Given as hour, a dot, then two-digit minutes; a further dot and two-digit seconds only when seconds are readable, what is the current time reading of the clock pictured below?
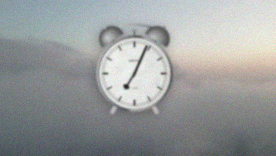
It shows 7.04
